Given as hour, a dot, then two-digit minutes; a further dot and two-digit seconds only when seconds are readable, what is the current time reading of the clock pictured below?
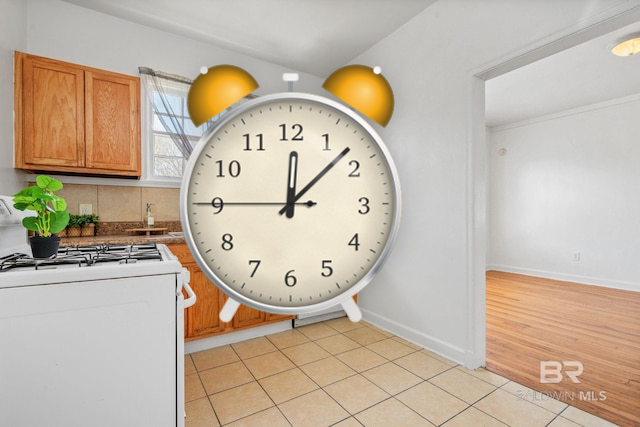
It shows 12.07.45
